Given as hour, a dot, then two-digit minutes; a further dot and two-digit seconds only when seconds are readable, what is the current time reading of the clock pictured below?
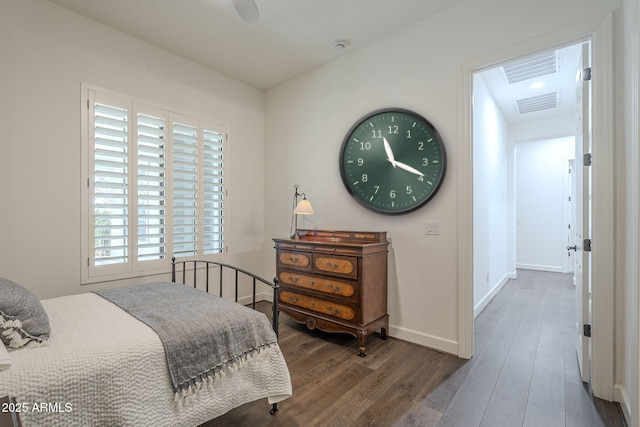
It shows 11.19
